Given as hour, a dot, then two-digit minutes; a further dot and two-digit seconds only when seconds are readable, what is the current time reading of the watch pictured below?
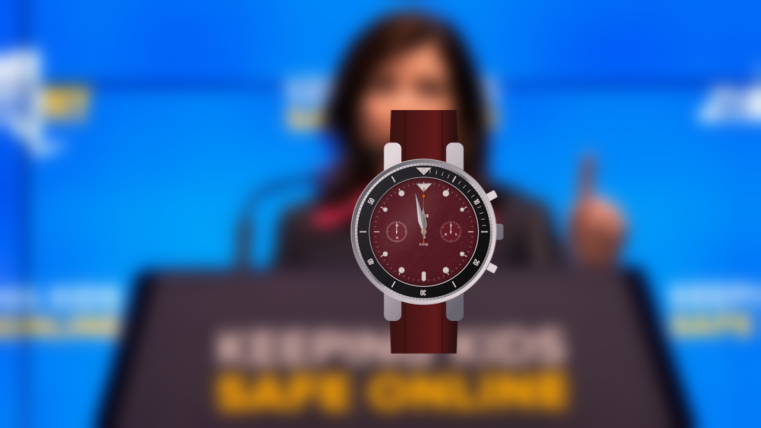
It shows 11.58
